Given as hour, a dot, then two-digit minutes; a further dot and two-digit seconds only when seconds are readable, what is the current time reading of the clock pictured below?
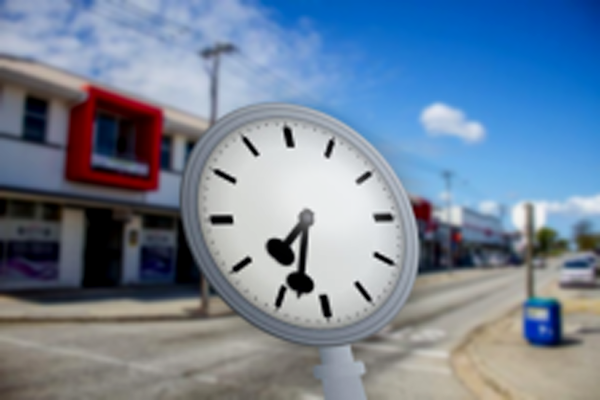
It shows 7.33
